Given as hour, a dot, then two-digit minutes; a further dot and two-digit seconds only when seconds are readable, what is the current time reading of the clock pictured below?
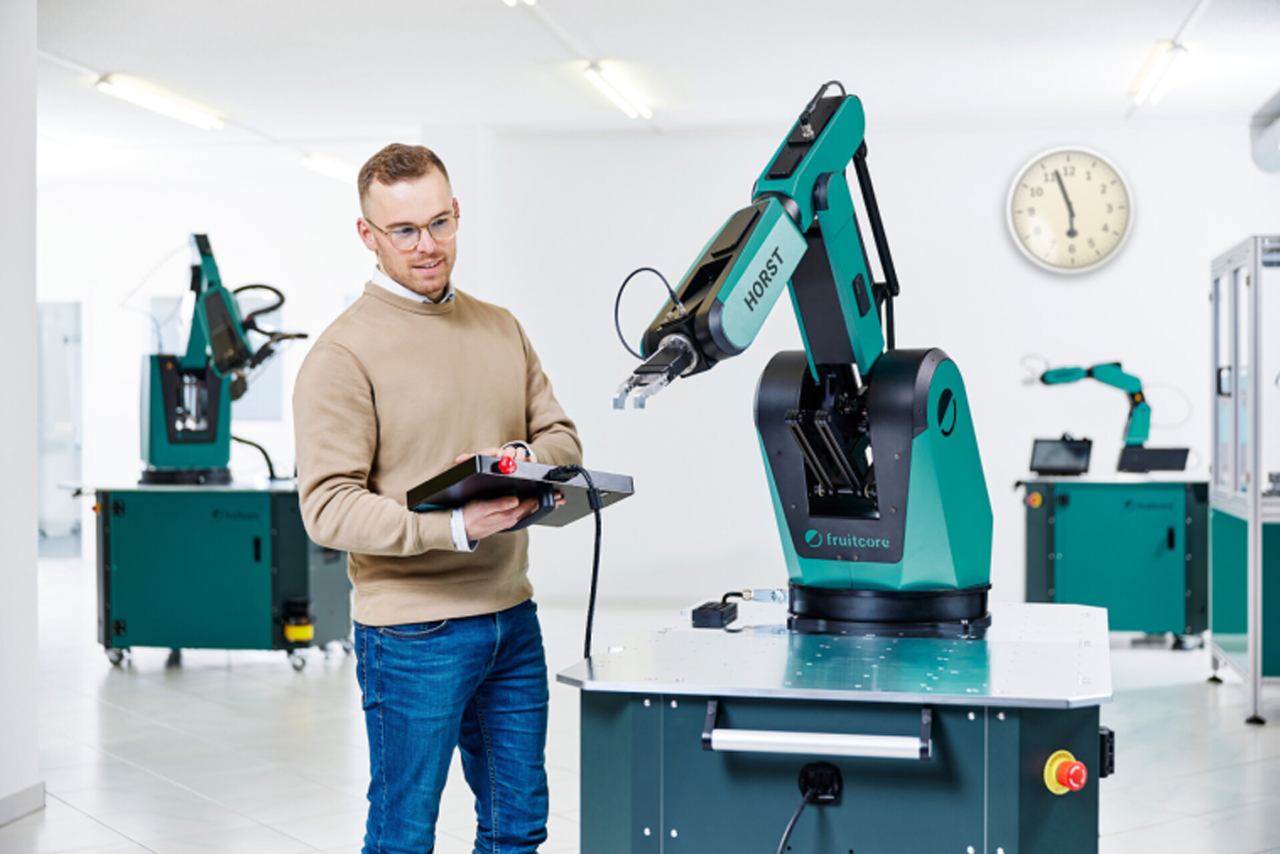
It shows 5.57
